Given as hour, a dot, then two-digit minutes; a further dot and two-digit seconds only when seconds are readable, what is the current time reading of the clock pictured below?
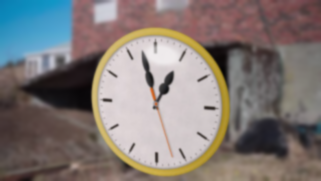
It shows 12.57.27
